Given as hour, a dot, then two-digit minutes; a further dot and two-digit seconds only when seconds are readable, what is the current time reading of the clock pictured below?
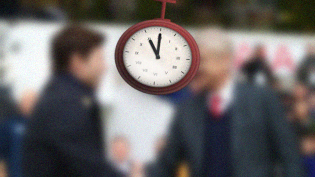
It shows 11.00
